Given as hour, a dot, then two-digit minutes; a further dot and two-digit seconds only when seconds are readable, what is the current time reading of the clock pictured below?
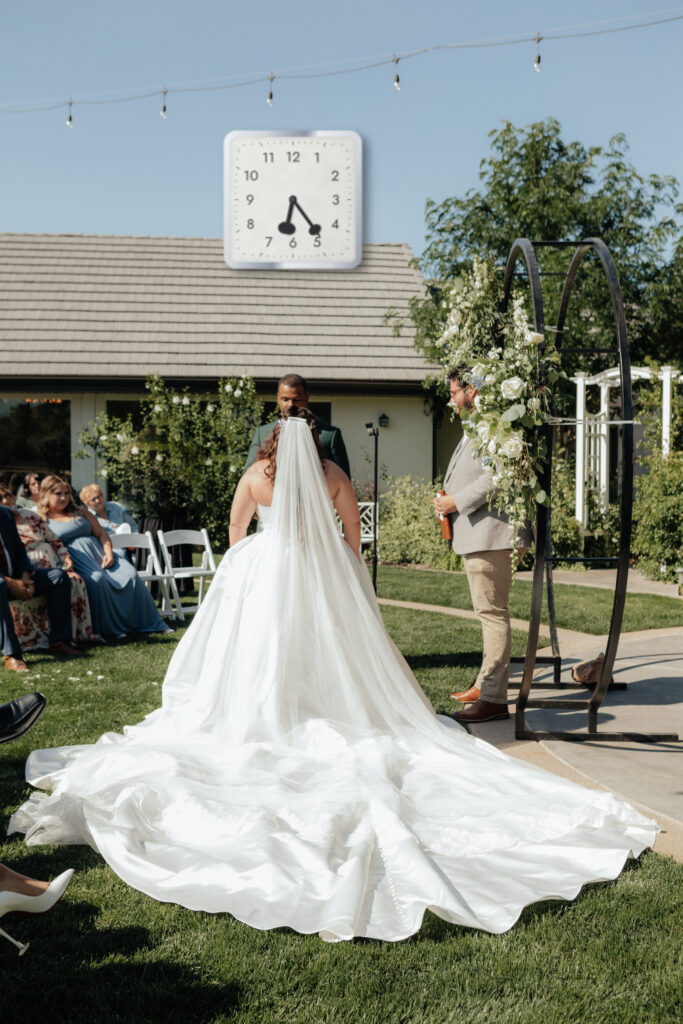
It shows 6.24
